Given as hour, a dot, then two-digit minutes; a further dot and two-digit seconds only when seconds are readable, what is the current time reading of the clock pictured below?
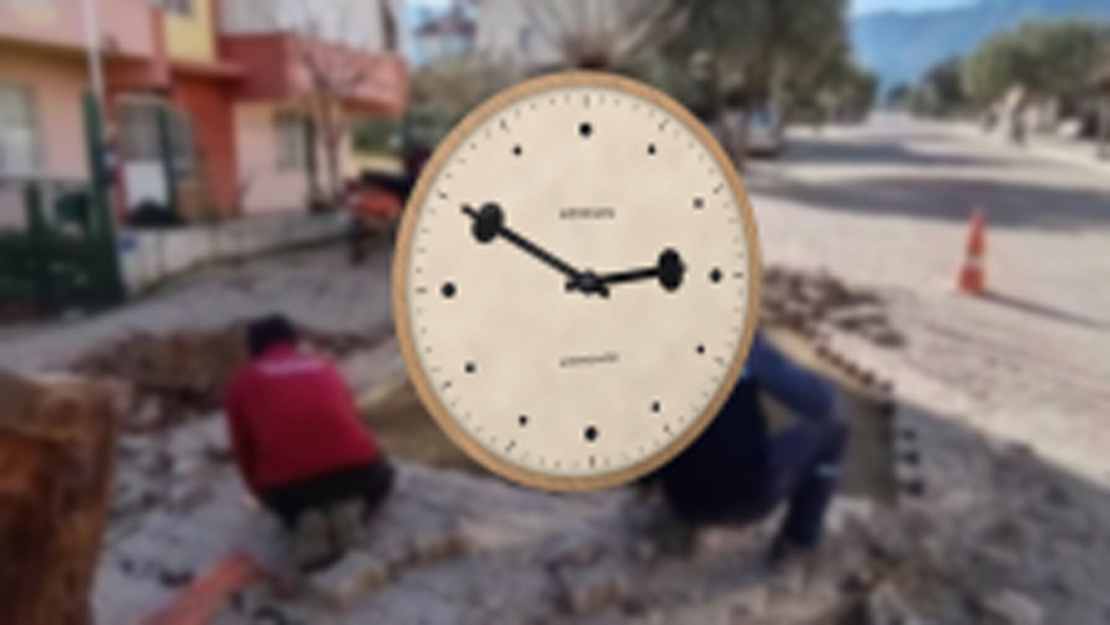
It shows 2.50
